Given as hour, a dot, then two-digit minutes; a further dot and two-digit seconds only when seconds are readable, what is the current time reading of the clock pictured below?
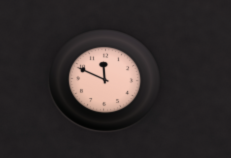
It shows 11.49
